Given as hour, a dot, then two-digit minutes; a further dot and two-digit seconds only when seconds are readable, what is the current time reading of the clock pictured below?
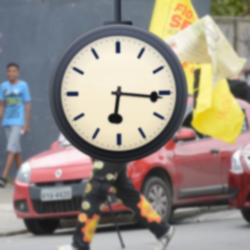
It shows 6.16
